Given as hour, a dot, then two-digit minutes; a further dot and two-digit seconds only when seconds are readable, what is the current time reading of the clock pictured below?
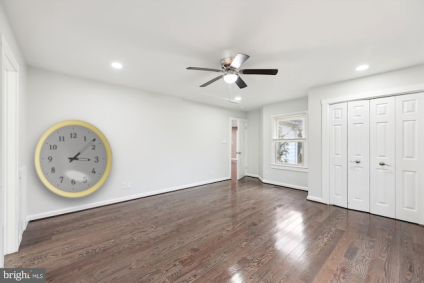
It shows 3.08
